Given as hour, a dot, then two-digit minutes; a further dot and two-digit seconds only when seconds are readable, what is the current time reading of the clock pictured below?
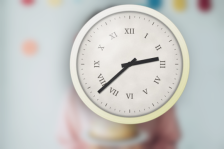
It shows 2.38
